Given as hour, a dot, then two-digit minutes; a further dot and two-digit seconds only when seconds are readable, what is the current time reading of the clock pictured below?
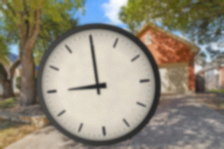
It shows 9.00
